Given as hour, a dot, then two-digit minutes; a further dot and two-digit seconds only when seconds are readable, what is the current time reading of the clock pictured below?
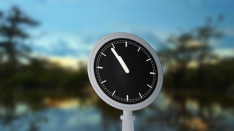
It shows 10.54
